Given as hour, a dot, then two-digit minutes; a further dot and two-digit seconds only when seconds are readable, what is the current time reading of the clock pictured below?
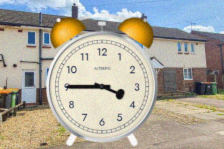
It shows 3.45
